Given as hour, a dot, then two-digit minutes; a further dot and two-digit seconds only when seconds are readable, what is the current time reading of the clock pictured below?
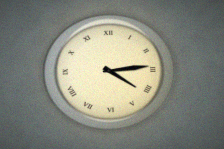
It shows 4.14
